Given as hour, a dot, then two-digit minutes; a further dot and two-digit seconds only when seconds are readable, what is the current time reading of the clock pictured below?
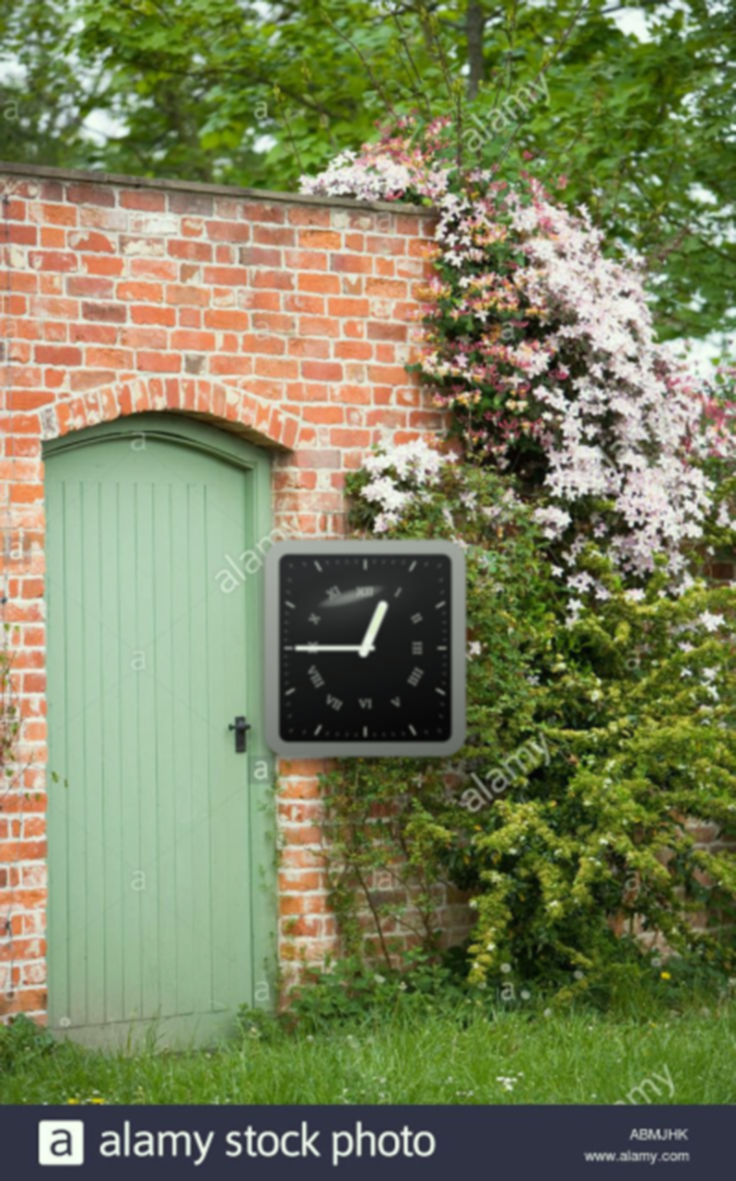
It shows 12.45
